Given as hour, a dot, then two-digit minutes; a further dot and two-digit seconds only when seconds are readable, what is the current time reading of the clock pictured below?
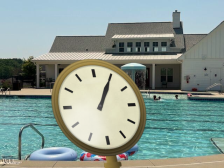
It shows 1.05
